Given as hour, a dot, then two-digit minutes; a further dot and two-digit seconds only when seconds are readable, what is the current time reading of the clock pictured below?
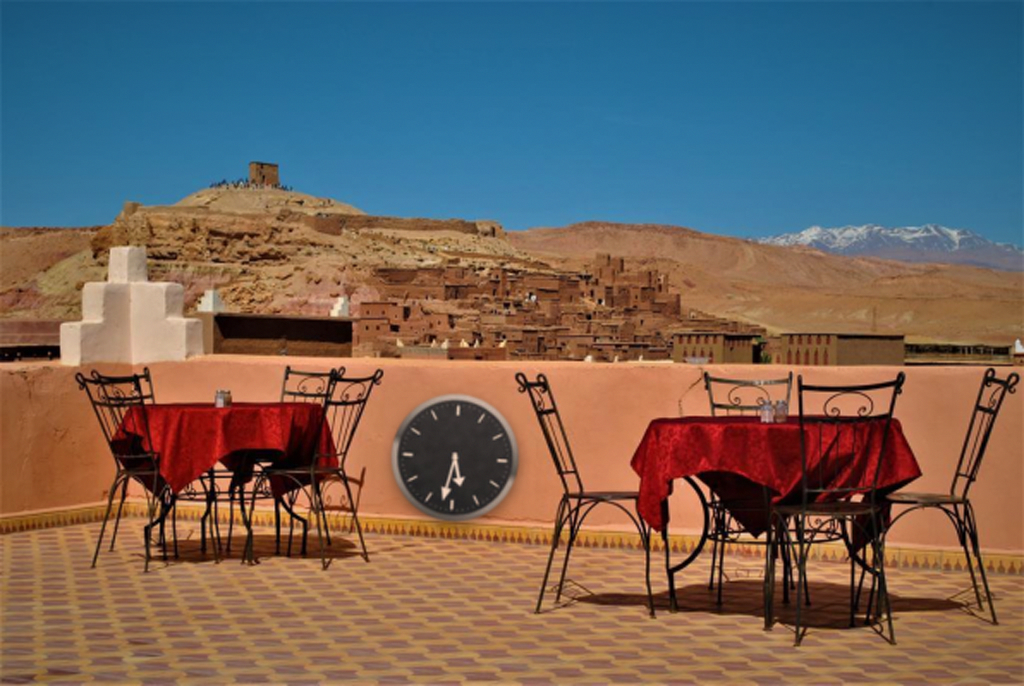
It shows 5.32
